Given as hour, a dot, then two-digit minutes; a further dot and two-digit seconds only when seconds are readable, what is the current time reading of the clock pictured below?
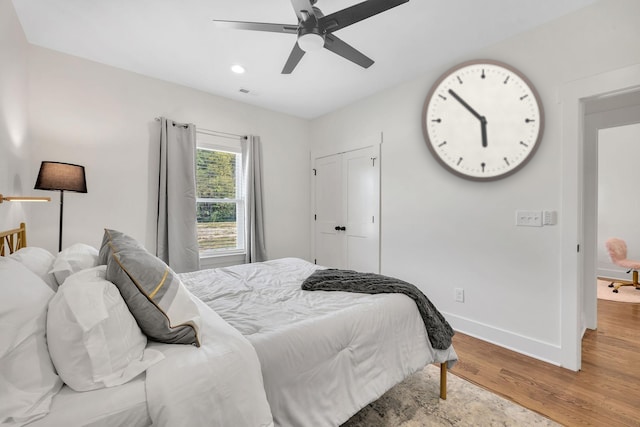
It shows 5.52
